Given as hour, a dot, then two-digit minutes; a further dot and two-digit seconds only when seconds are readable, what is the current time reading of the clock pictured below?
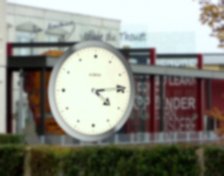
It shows 4.14
